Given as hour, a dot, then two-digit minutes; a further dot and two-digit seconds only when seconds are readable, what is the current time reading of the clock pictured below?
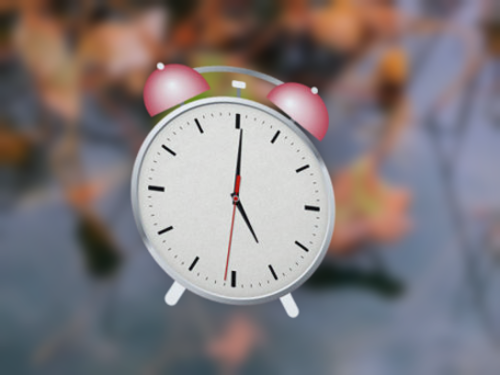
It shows 5.00.31
